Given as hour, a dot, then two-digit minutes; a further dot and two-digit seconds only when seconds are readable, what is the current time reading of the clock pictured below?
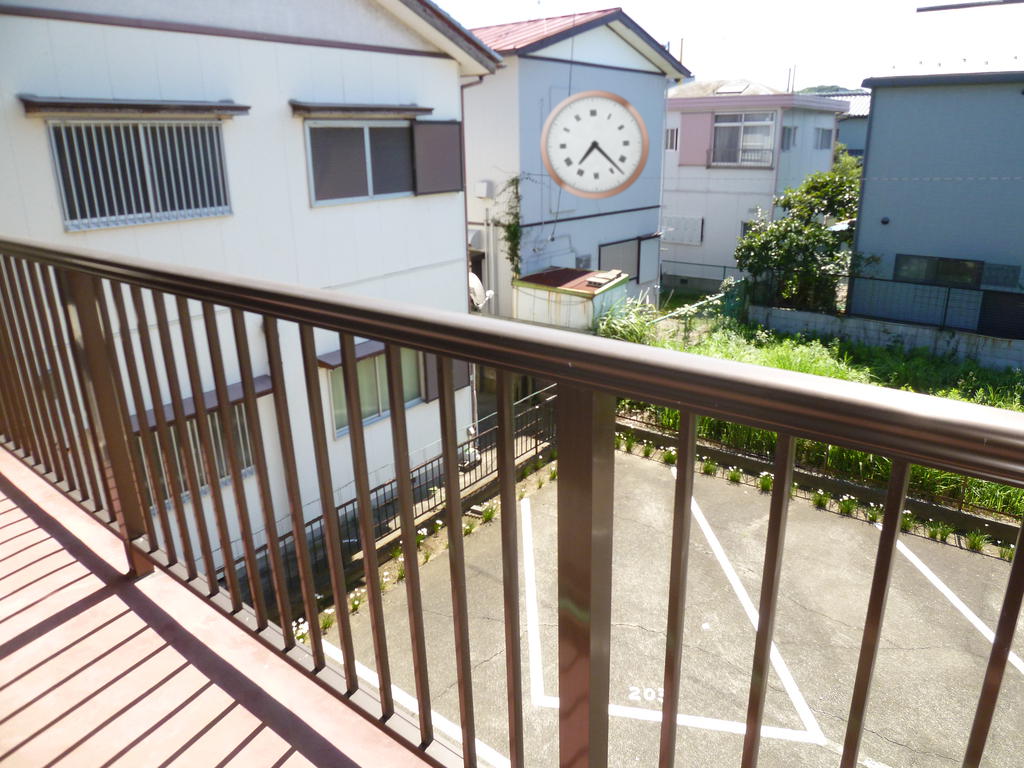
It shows 7.23
